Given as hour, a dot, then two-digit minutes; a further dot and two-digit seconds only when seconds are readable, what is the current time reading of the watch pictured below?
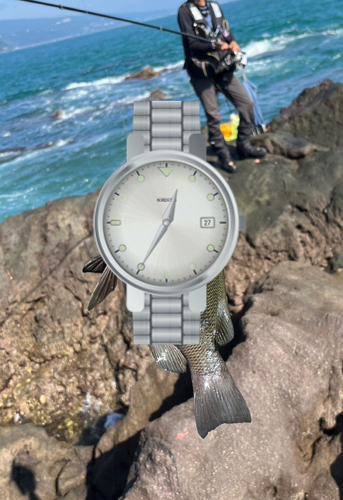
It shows 12.35
